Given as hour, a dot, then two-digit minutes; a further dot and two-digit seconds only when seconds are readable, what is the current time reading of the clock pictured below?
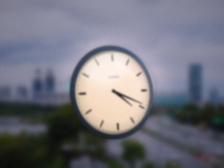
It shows 4.19
